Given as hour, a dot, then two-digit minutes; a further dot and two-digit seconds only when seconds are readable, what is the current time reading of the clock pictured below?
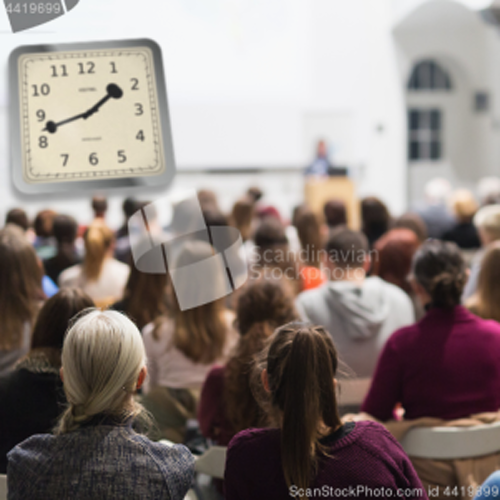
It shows 1.42
